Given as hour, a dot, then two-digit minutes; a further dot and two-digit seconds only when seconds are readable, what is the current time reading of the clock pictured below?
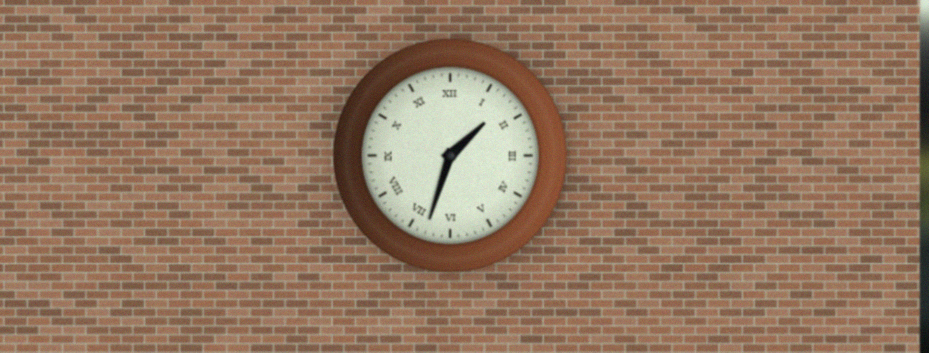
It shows 1.33
